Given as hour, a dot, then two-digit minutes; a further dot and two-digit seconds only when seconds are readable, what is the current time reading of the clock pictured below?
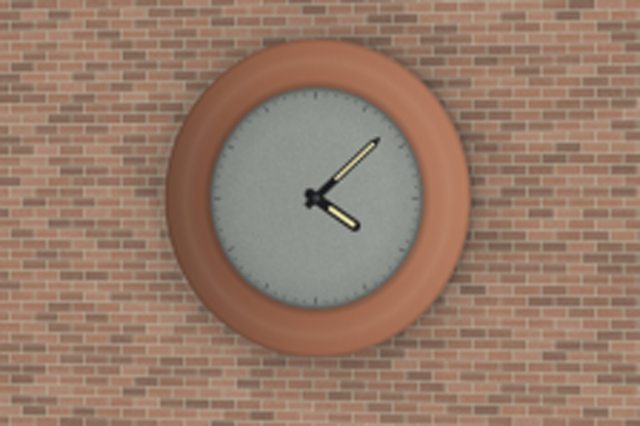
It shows 4.08
